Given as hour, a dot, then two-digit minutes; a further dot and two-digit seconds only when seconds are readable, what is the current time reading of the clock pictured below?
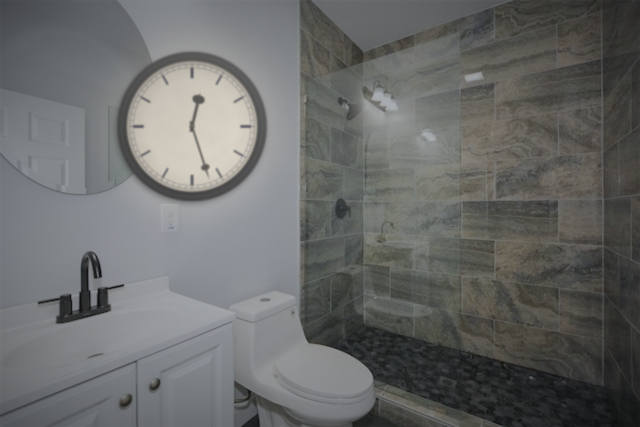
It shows 12.27
